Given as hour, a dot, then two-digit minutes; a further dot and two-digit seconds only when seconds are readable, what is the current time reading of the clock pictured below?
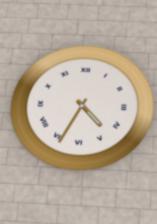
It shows 4.34
